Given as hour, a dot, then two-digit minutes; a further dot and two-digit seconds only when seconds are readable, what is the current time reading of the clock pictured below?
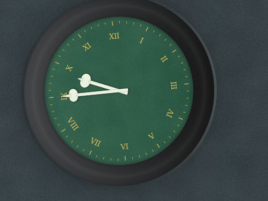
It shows 9.45
